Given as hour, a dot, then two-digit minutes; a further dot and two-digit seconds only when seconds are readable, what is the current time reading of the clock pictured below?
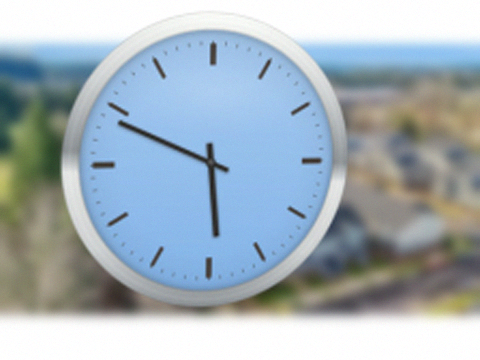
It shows 5.49
